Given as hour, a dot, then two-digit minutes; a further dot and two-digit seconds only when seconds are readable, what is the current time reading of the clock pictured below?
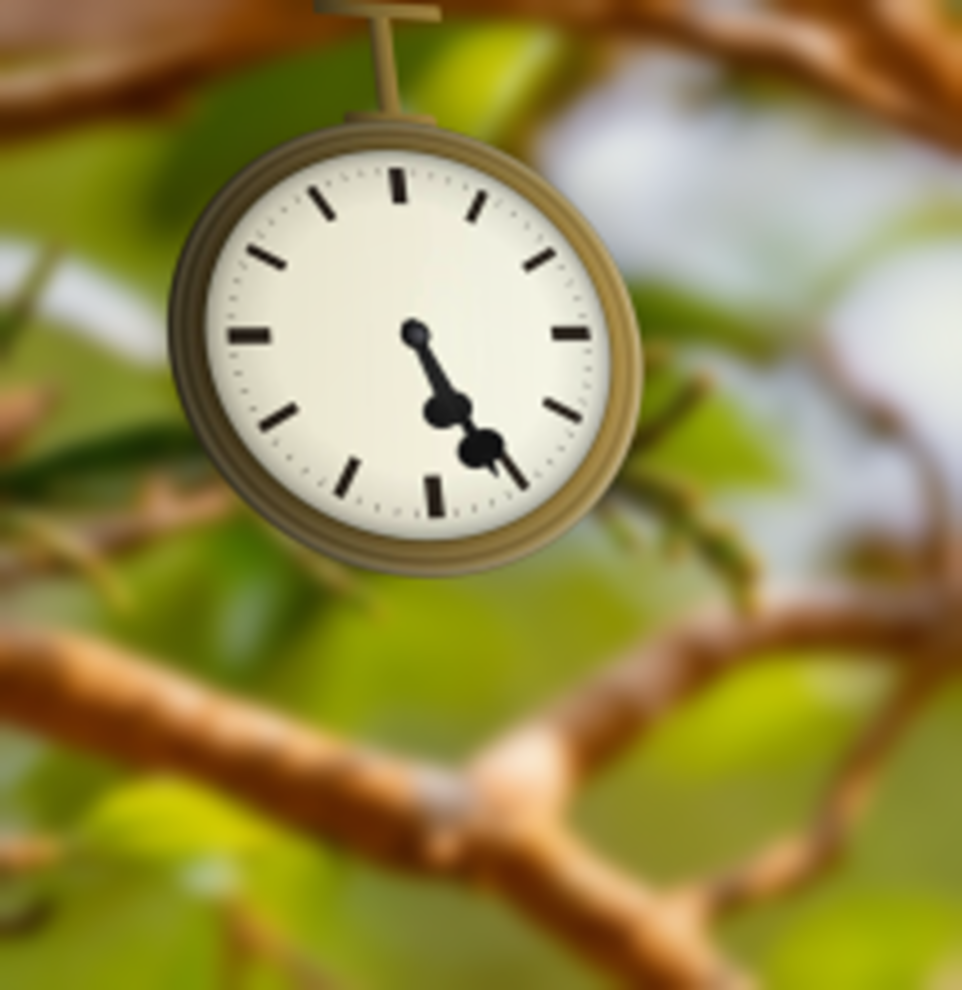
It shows 5.26
